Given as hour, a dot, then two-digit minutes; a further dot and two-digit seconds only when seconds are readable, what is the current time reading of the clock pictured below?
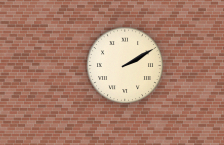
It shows 2.10
